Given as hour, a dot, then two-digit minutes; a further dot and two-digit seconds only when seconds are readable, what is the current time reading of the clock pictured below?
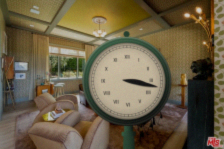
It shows 3.17
